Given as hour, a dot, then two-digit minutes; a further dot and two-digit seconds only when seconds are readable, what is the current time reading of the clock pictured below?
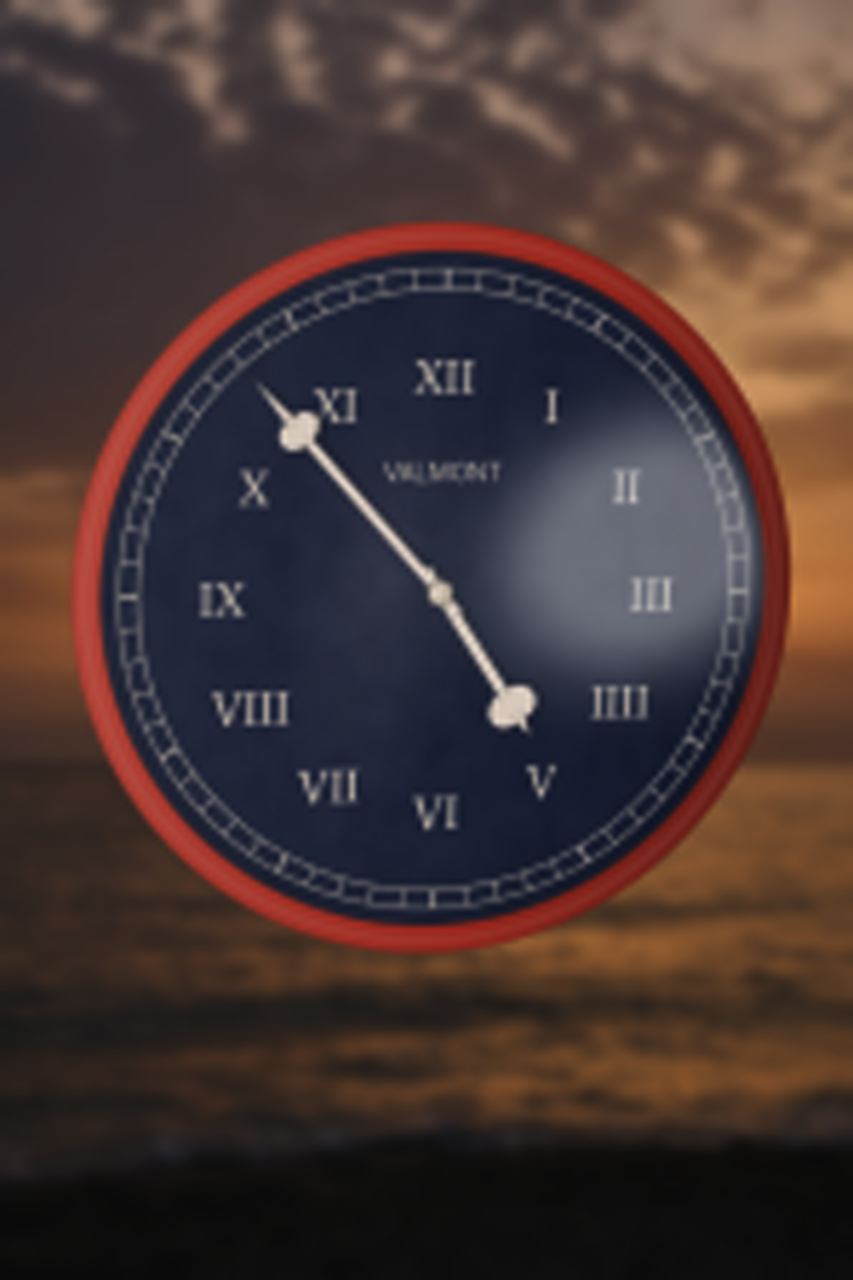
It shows 4.53
